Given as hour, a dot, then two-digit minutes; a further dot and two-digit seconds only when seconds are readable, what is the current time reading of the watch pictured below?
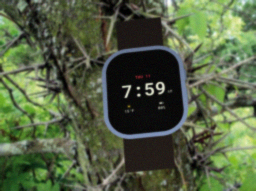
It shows 7.59
